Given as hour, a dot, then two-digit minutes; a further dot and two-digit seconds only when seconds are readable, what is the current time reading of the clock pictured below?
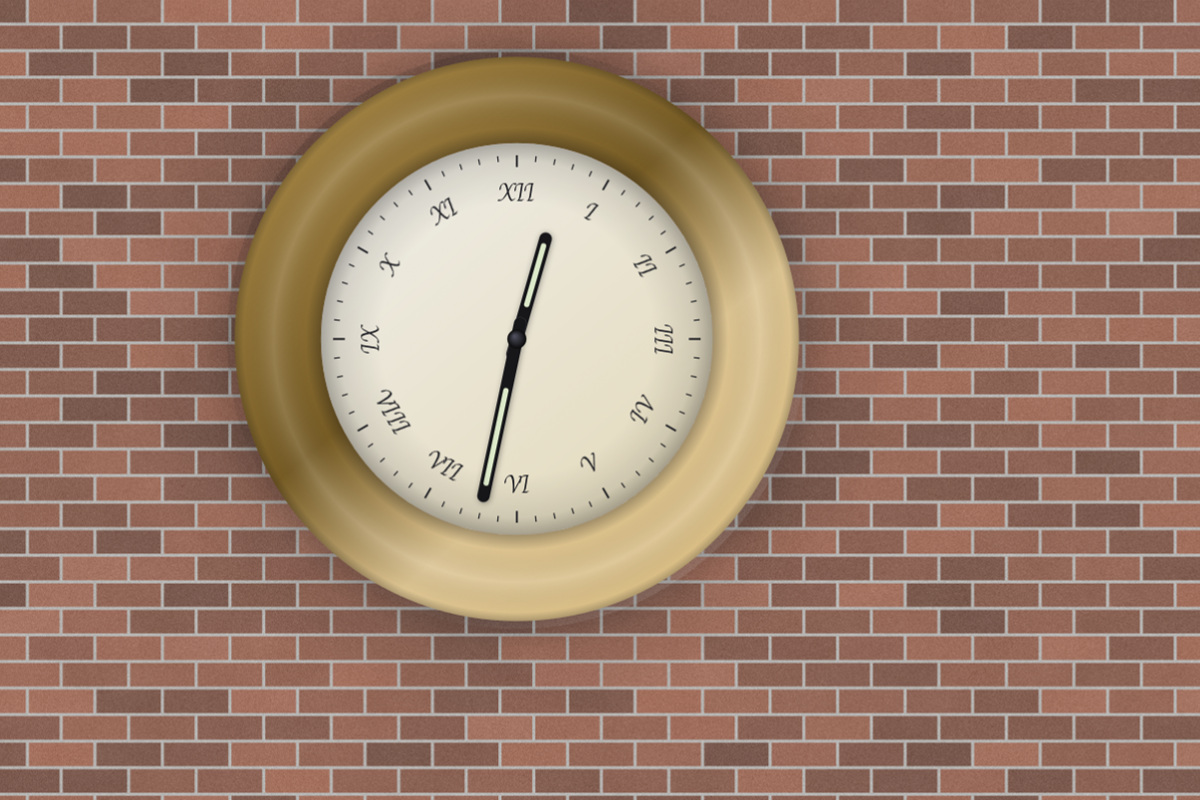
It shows 12.32
